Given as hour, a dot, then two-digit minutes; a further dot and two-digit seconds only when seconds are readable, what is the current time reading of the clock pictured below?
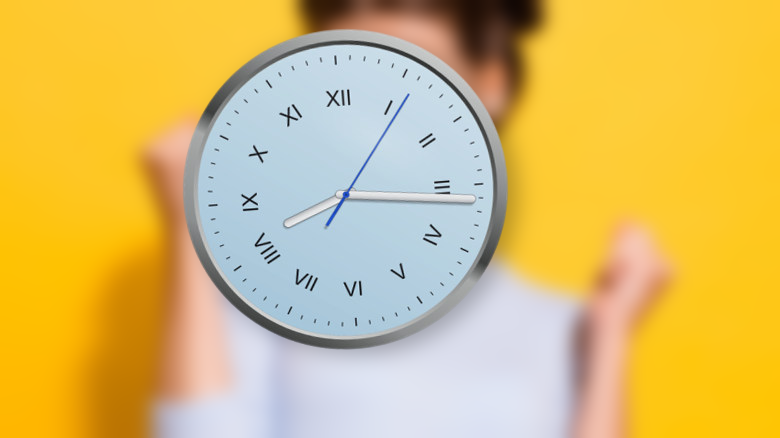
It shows 8.16.06
